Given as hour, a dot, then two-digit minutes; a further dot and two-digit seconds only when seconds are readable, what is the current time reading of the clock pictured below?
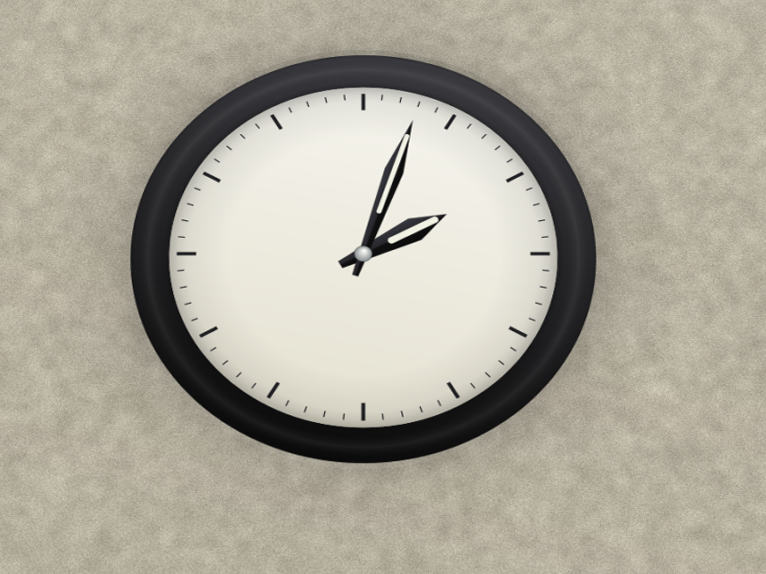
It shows 2.03
